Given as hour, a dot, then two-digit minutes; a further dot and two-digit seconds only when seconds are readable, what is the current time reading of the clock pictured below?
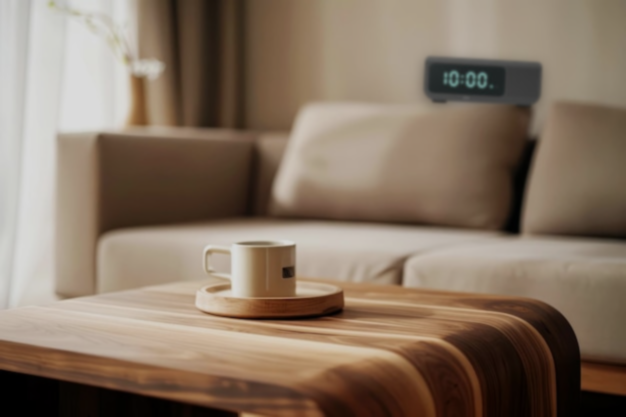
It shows 10.00
